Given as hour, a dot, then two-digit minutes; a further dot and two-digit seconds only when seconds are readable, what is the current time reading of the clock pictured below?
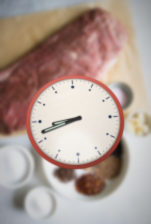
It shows 8.42
